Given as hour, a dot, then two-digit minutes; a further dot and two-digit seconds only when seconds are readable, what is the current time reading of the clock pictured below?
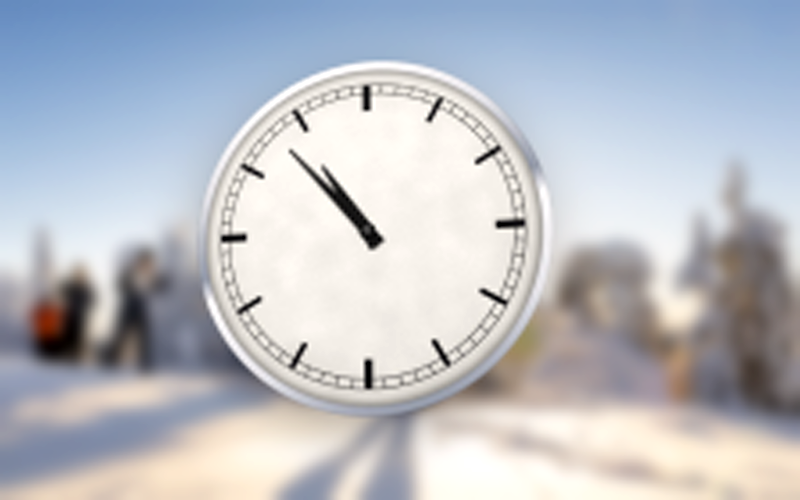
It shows 10.53
